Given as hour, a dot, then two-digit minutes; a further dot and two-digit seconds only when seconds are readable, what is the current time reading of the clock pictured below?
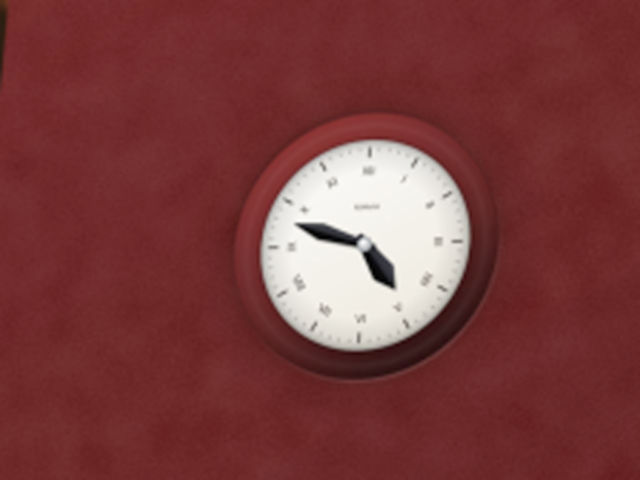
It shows 4.48
